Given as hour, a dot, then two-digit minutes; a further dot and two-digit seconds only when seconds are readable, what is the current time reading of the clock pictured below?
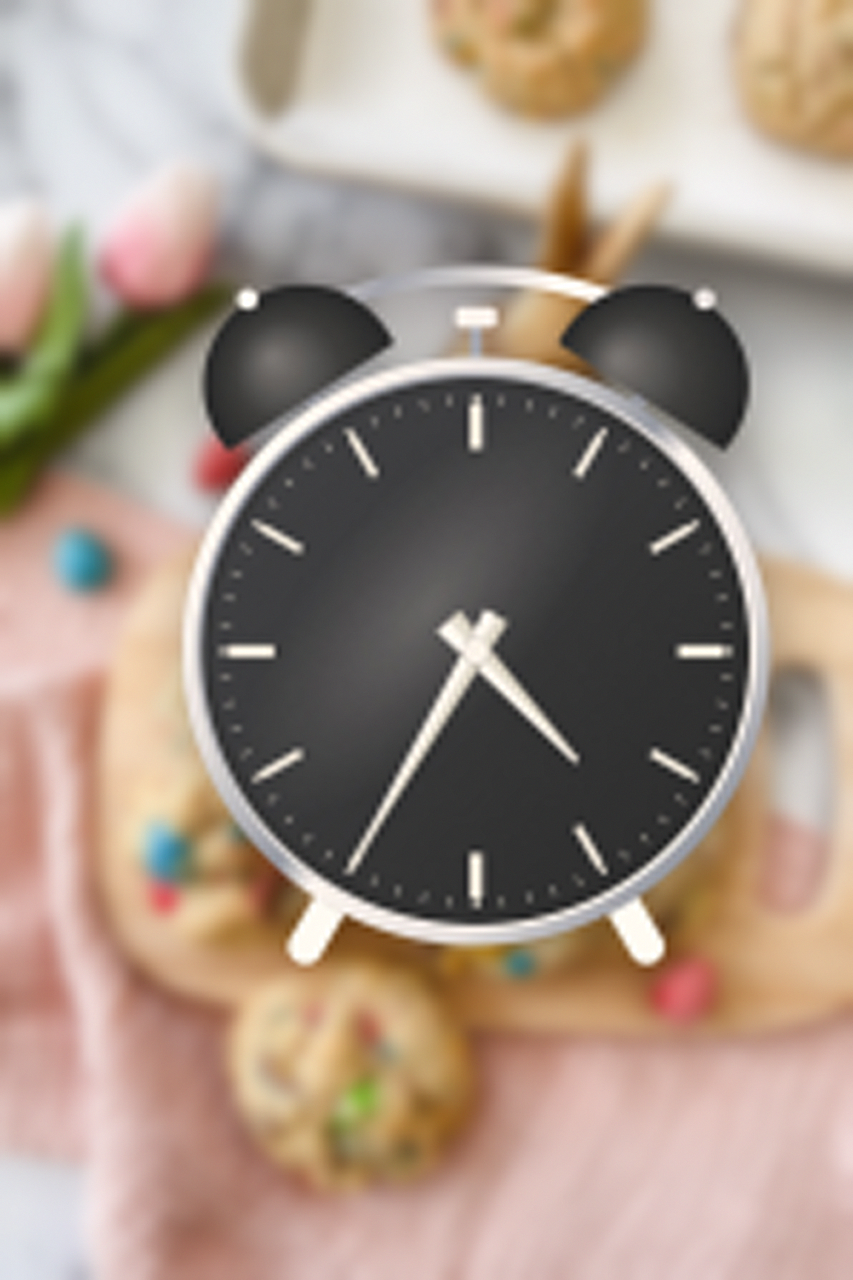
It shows 4.35
